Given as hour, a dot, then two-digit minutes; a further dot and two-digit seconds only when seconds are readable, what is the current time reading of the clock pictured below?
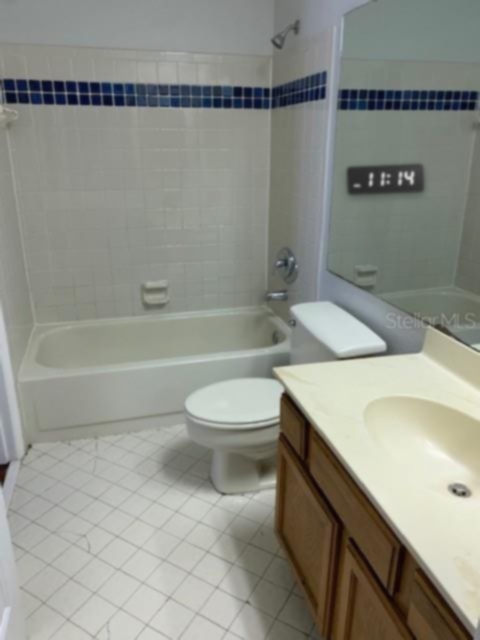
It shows 11.14
